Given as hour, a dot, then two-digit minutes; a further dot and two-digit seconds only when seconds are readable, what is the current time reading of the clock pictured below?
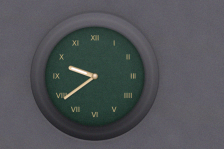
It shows 9.39
